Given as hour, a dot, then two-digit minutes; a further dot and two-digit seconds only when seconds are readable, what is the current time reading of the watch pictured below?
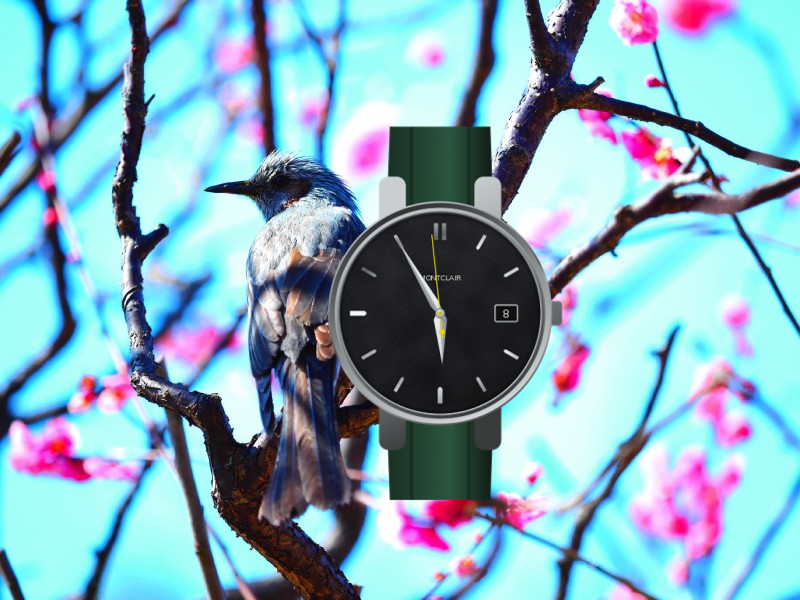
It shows 5.54.59
